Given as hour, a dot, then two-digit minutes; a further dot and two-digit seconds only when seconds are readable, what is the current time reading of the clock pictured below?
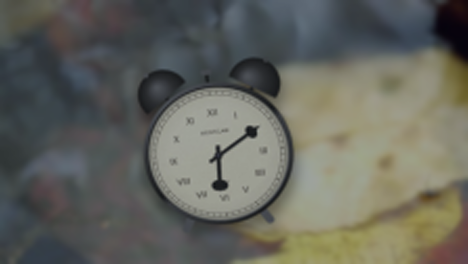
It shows 6.10
